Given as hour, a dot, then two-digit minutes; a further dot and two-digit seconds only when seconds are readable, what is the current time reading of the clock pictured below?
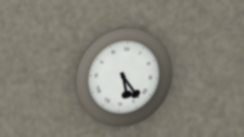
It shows 5.23
